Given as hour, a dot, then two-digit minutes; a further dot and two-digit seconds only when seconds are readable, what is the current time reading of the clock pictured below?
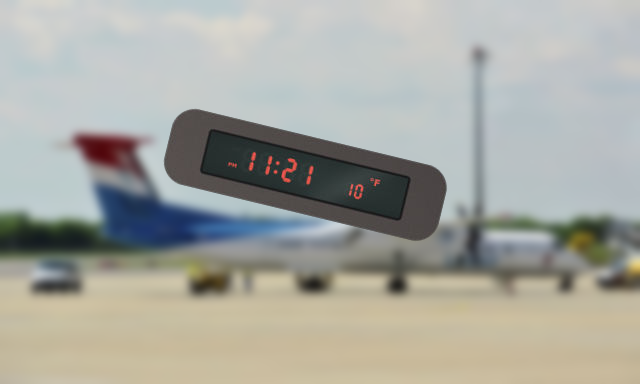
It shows 11.21
